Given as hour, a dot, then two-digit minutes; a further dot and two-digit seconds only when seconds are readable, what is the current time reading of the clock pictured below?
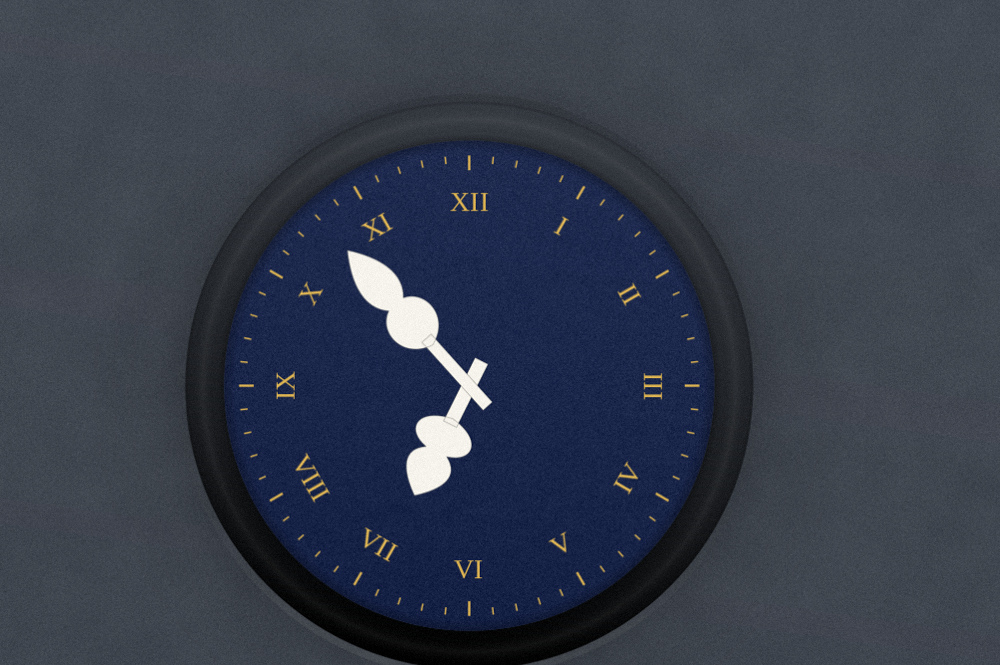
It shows 6.53
